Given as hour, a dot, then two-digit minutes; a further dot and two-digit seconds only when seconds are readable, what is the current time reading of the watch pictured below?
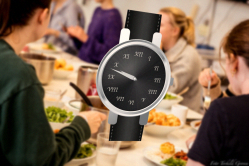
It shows 9.48
